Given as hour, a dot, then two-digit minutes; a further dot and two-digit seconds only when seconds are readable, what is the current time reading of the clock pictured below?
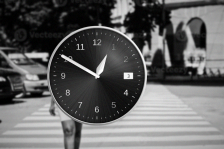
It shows 12.50
